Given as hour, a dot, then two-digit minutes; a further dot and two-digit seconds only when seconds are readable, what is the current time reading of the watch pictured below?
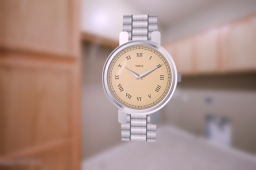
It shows 10.10
